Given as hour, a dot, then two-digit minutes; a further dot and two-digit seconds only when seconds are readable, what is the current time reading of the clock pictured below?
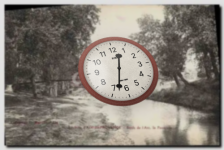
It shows 12.33
